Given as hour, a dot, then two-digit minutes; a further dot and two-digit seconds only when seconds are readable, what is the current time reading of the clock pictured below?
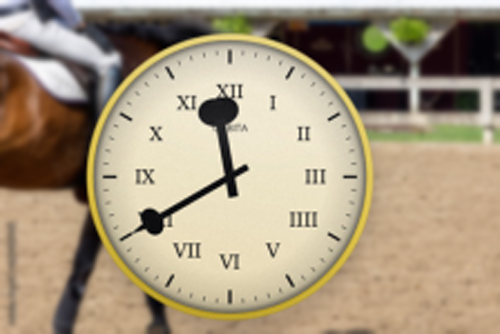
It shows 11.40
